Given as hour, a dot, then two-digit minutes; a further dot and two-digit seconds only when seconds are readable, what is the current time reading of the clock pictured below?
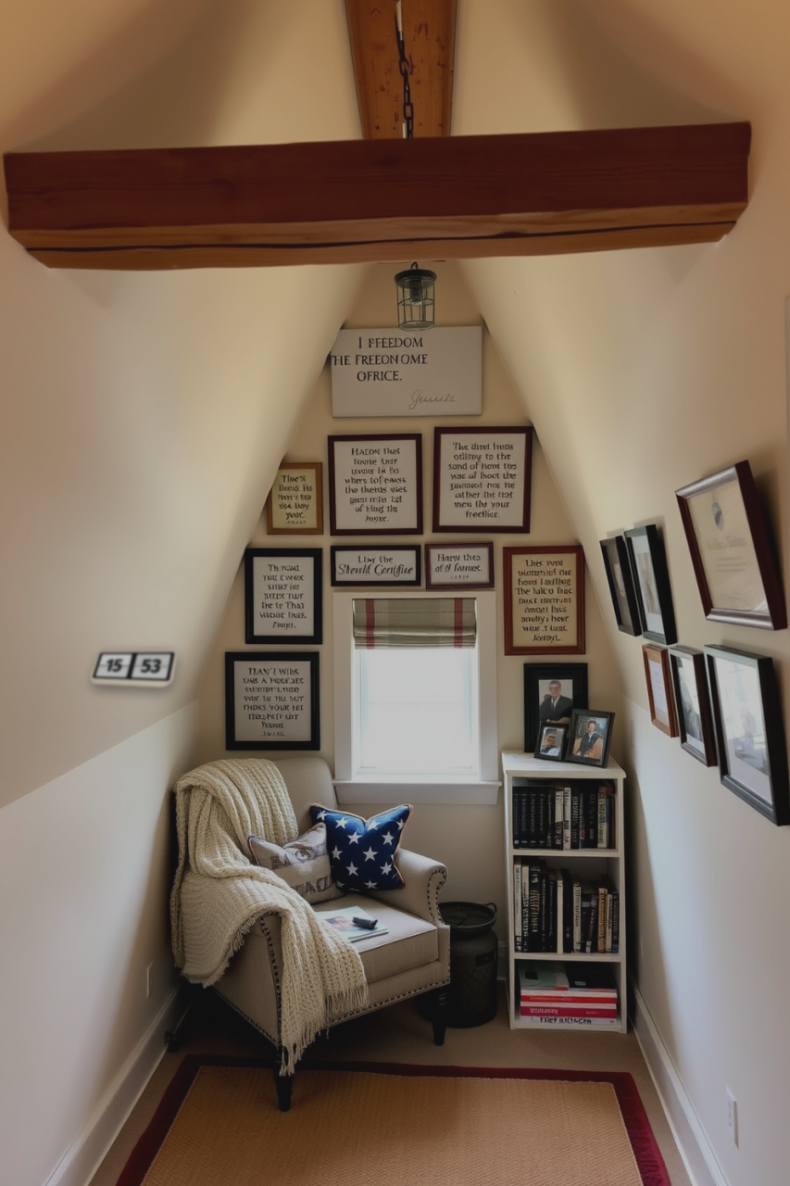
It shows 15.53
